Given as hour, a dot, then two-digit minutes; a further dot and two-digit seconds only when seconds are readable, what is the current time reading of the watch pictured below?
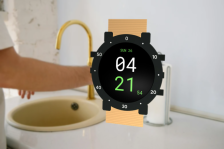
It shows 4.21
